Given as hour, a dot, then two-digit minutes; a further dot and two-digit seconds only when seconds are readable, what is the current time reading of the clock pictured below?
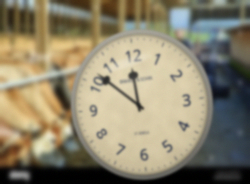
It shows 11.52
